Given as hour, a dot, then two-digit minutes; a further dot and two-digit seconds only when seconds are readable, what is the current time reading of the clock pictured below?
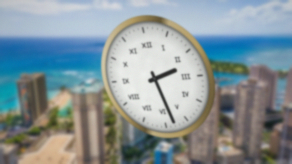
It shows 2.28
